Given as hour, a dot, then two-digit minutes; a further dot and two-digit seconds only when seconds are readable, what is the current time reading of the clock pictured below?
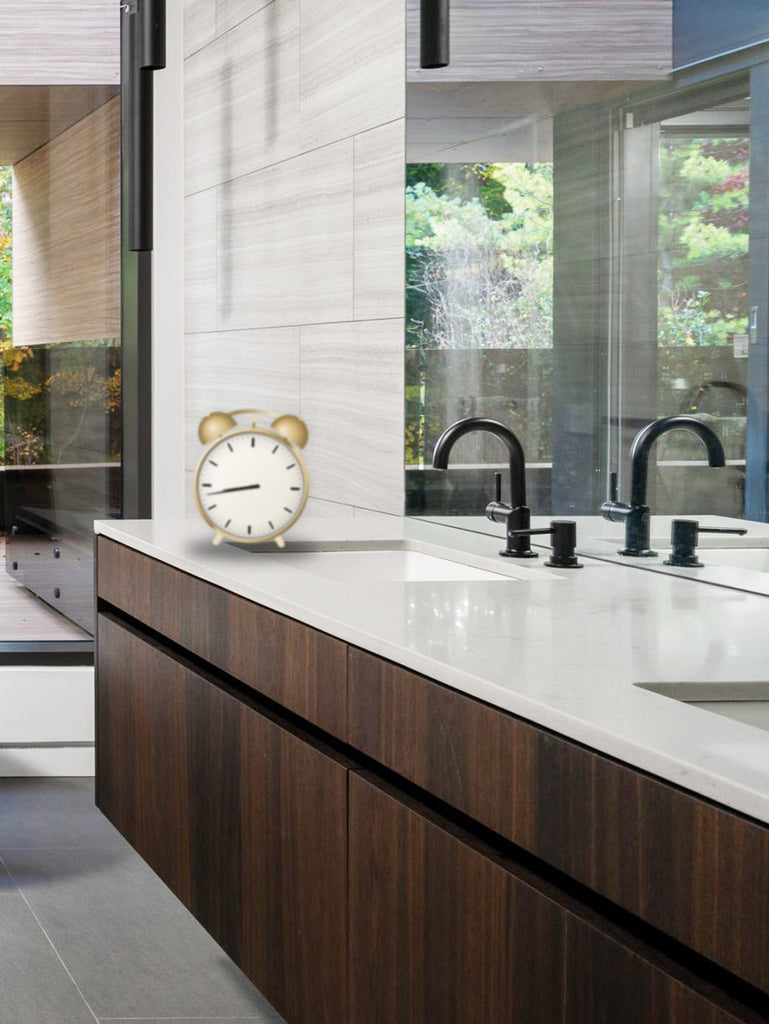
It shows 8.43
